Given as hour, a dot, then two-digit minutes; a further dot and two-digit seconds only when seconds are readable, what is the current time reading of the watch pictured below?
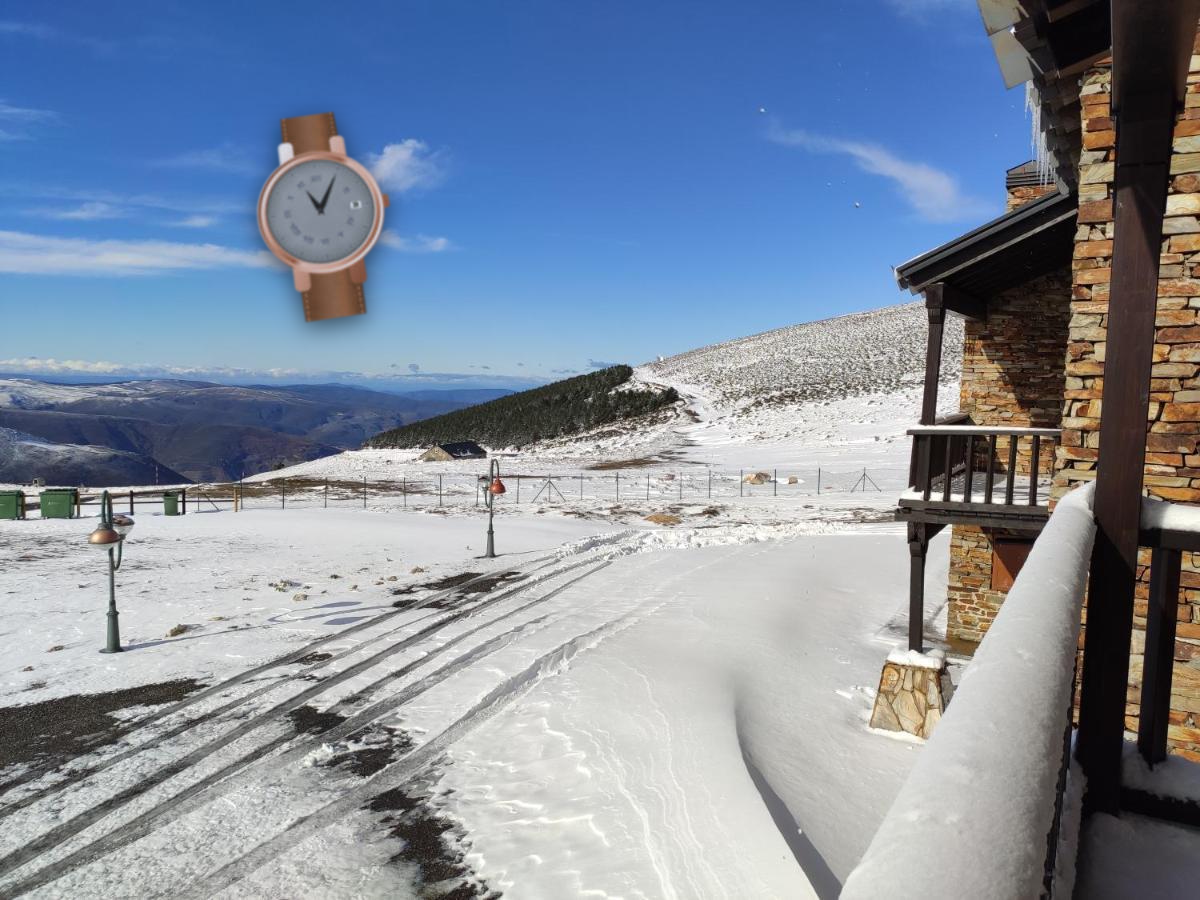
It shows 11.05
